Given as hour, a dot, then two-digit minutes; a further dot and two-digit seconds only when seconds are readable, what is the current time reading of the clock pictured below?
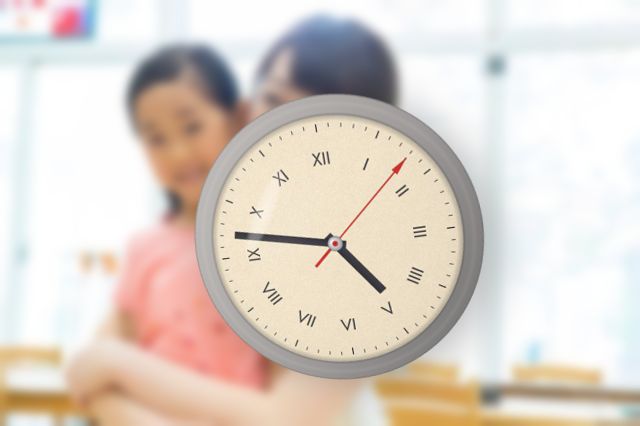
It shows 4.47.08
